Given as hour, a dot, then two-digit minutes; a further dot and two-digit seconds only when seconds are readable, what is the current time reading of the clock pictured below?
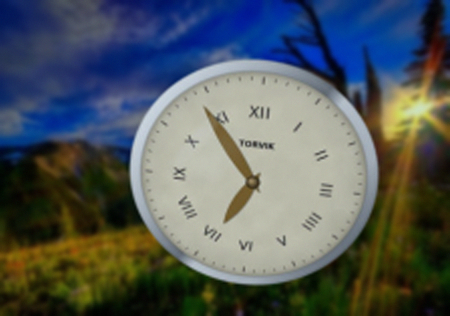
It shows 6.54
